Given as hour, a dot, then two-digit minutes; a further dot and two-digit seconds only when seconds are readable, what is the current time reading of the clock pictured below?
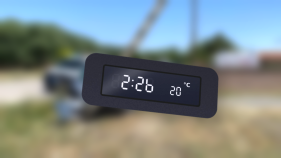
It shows 2.26
